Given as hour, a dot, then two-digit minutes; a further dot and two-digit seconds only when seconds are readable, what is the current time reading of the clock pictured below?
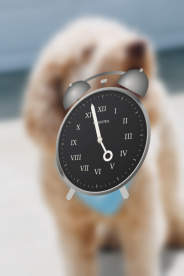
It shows 4.57
